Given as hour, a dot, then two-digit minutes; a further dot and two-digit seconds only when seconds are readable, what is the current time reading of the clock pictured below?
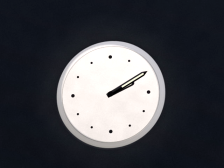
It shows 2.10
